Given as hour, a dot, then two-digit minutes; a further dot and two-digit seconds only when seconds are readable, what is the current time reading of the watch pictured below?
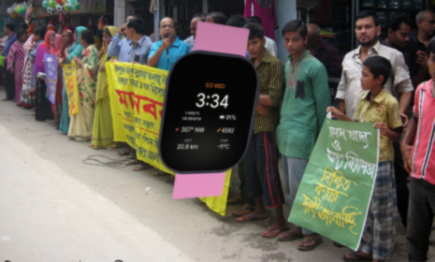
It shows 3.34
